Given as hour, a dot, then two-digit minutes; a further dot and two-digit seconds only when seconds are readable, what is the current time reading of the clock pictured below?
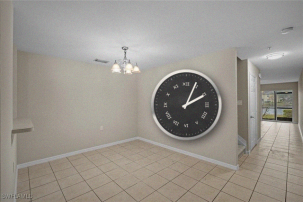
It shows 2.04
